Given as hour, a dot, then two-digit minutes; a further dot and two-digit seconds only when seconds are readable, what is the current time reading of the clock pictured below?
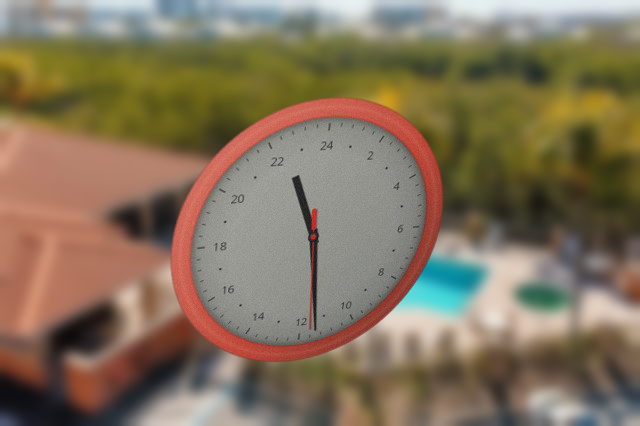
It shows 22.28.29
